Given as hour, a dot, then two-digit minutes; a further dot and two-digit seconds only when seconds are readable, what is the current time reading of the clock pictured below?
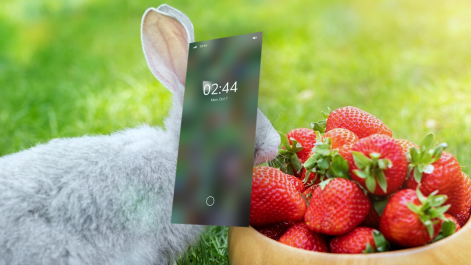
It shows 2.44
